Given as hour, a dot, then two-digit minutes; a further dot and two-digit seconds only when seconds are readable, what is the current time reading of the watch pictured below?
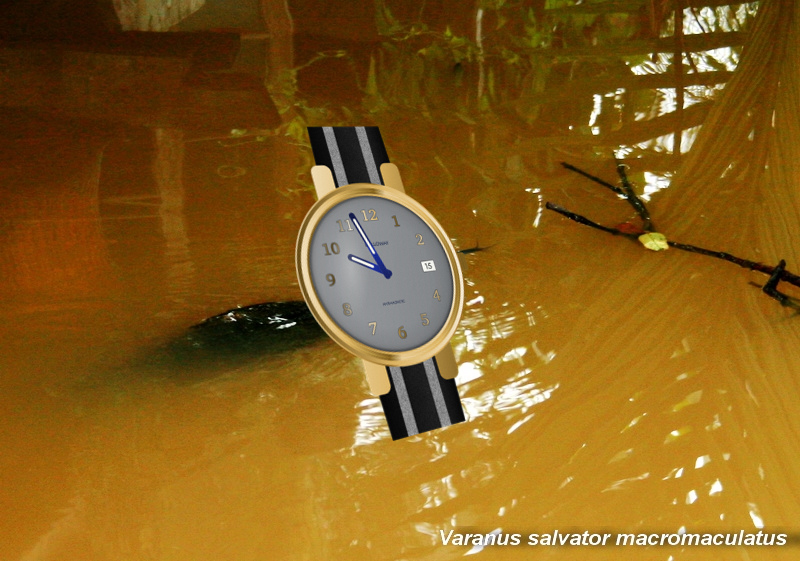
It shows 9.57
